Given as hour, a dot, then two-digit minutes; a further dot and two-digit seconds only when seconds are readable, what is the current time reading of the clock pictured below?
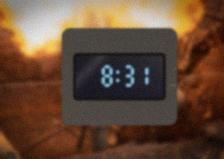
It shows 8.31
